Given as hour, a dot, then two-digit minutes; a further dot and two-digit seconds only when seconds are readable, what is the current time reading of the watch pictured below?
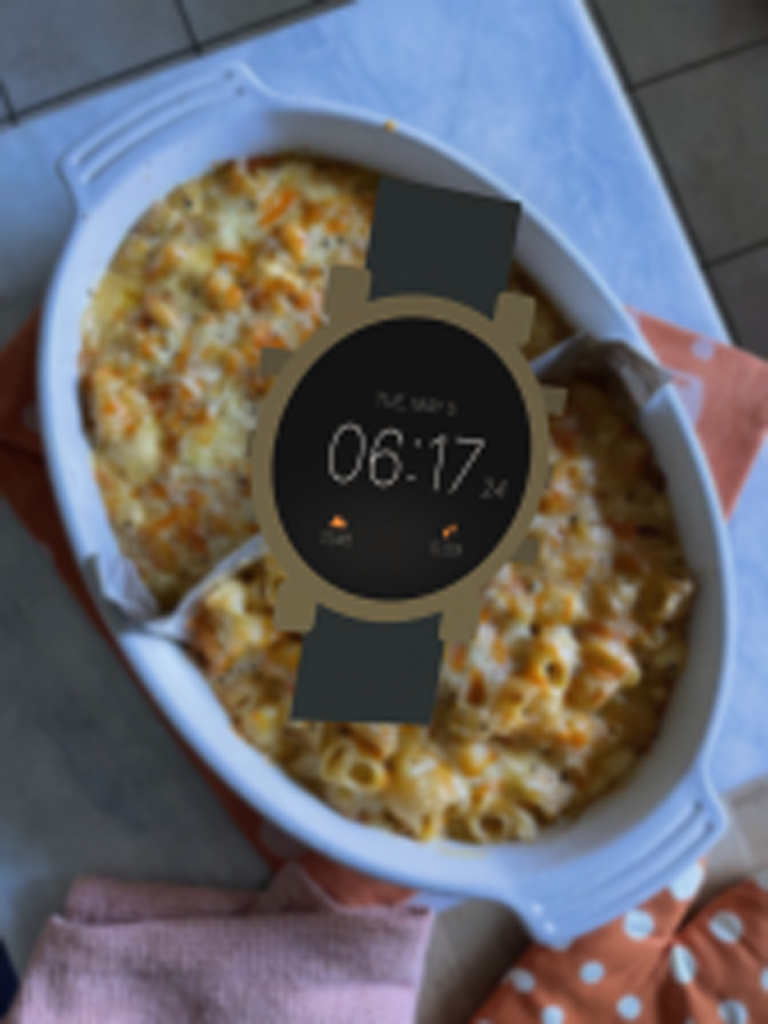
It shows 6.17
